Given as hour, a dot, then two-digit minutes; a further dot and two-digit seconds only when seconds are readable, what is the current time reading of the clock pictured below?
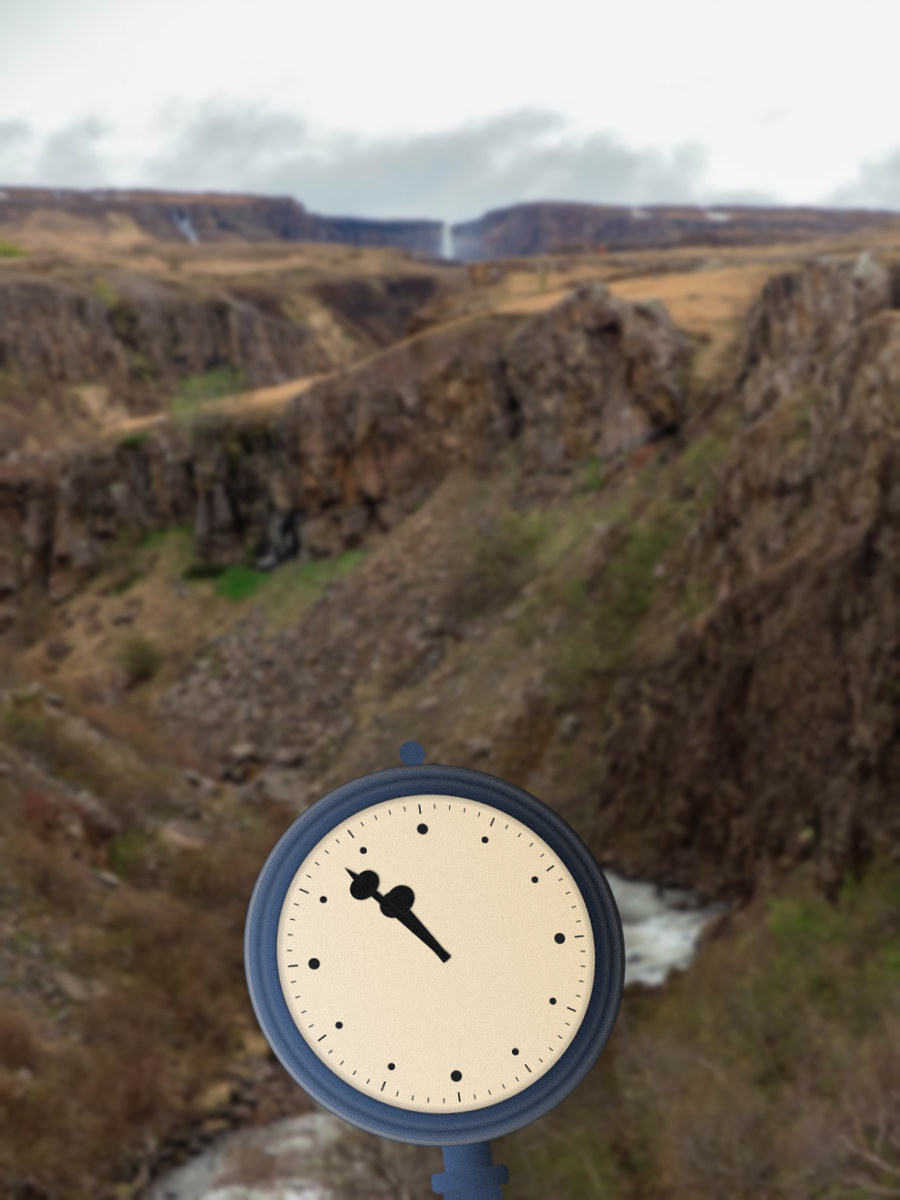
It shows 10.53
